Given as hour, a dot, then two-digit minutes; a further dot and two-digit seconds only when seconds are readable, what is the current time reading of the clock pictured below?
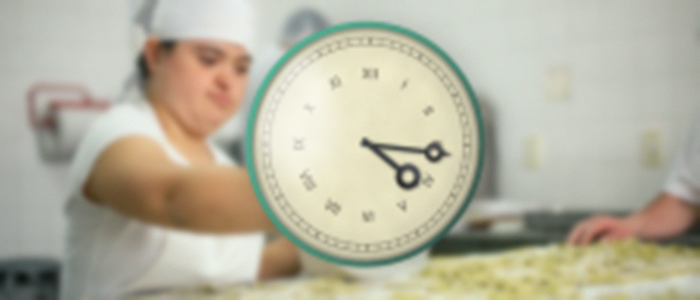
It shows 4.16
